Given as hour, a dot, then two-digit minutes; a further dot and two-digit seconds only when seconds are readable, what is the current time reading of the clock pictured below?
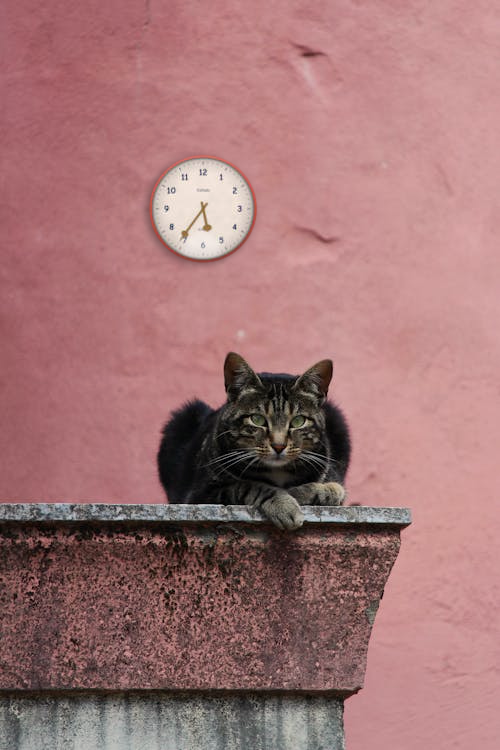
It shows 5.36
